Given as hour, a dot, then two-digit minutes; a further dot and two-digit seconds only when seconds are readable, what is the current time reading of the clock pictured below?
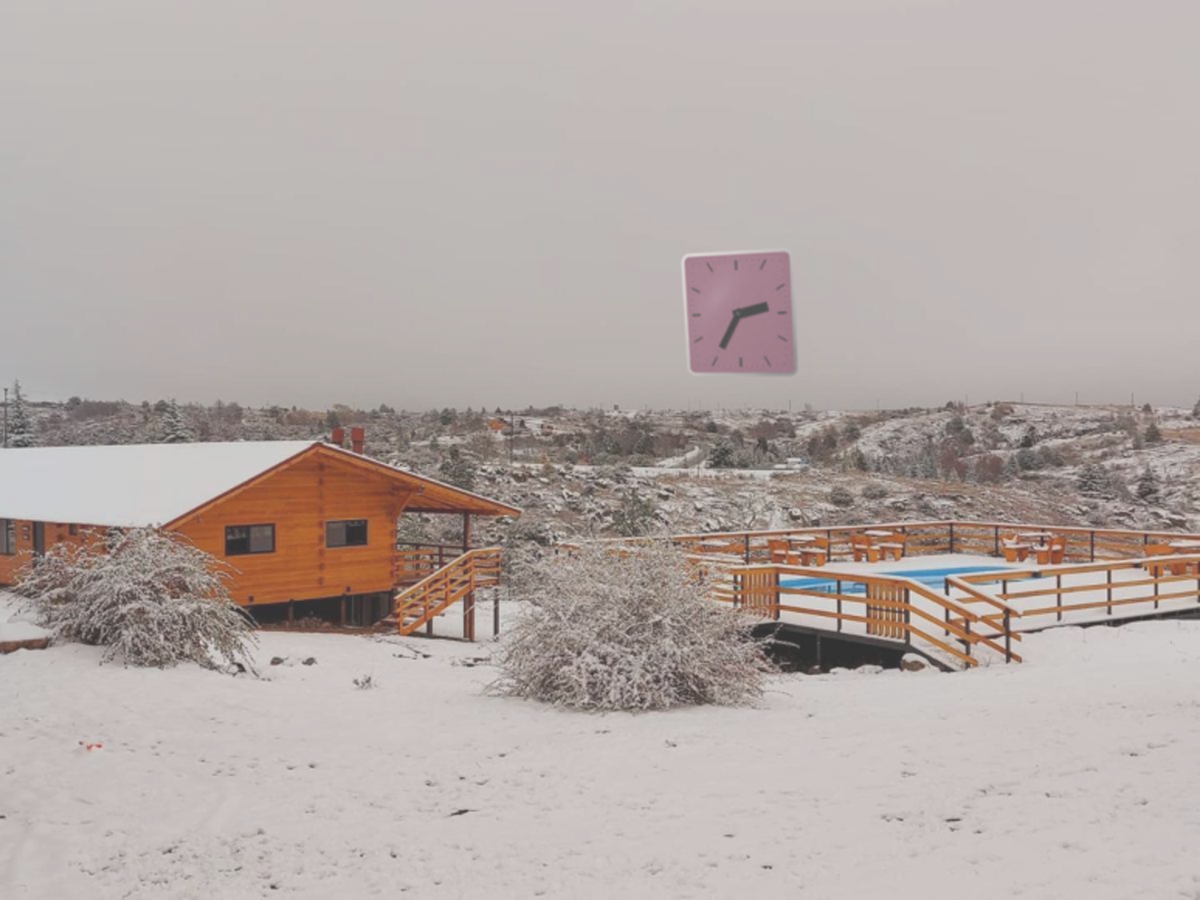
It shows 2.35
